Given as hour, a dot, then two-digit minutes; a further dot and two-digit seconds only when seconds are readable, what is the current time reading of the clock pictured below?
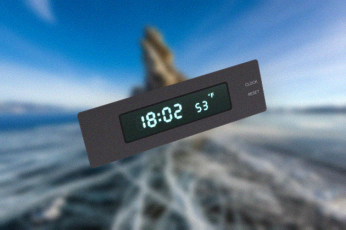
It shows 18.02
